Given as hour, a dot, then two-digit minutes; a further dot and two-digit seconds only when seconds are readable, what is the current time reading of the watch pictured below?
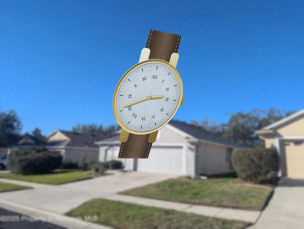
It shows 2.41
